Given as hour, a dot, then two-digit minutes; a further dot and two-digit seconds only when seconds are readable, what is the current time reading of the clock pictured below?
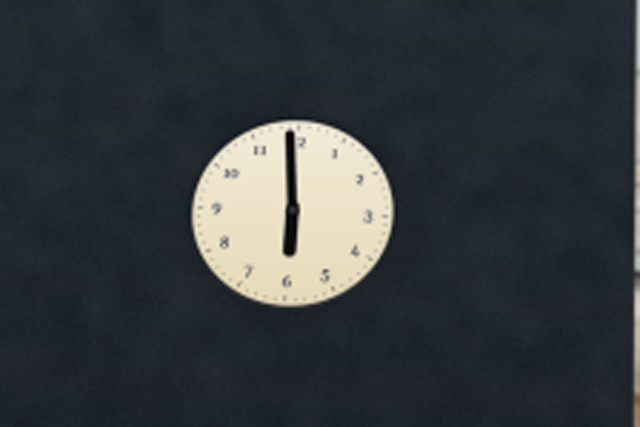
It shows 5.59
